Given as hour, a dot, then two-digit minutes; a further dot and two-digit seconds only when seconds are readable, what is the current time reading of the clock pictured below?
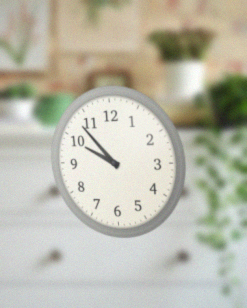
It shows 9.53
